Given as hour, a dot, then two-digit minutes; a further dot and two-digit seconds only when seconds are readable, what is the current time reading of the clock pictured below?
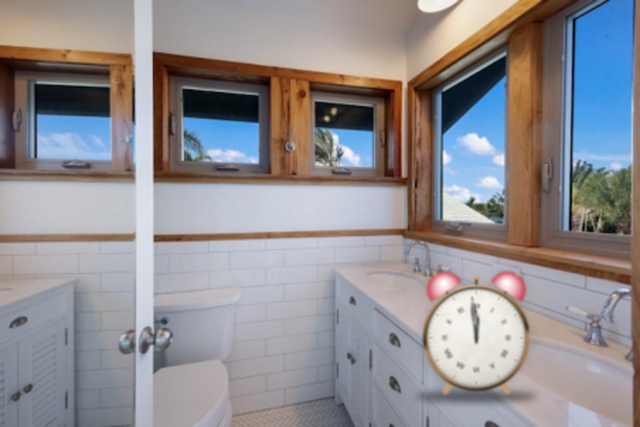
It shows 11.59
